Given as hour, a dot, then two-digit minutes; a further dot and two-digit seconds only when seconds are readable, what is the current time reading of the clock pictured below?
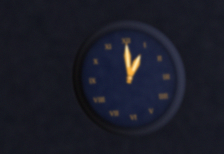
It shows 1.00
